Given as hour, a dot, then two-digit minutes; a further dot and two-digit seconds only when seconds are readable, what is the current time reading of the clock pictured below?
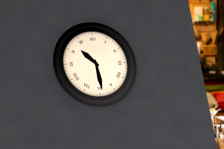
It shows 10.29
